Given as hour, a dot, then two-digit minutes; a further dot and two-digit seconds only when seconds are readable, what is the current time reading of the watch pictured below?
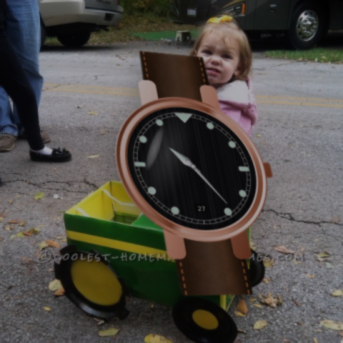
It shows 10.24
